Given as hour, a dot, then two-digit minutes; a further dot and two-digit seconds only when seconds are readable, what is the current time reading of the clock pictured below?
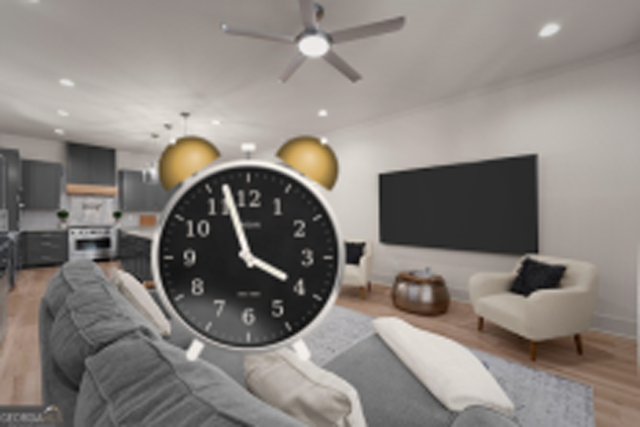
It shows 3.57
